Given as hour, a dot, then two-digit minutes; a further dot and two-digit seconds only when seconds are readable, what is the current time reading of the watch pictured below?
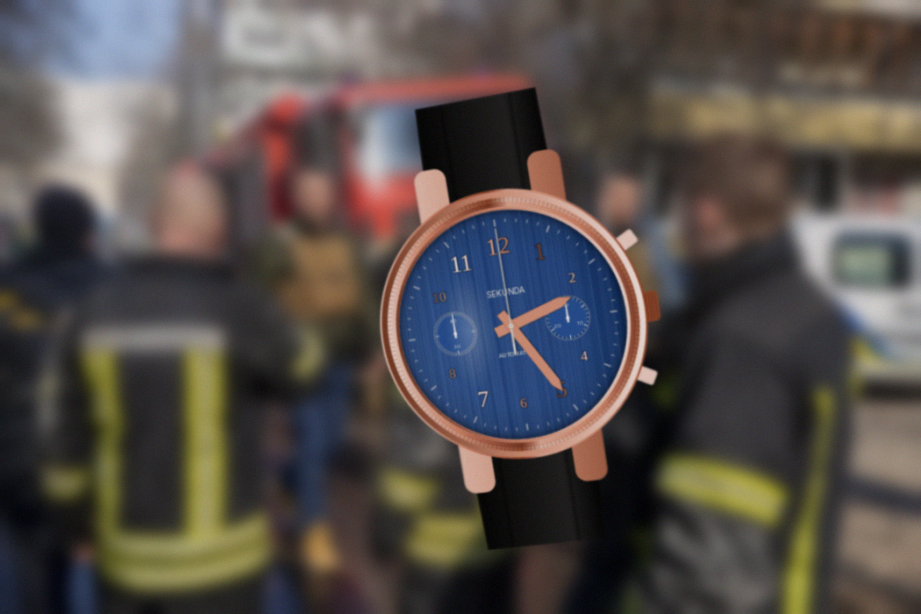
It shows 2.25
